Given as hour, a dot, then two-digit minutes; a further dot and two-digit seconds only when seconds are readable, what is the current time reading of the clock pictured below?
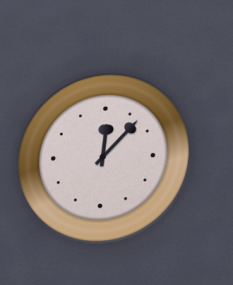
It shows 12.07
